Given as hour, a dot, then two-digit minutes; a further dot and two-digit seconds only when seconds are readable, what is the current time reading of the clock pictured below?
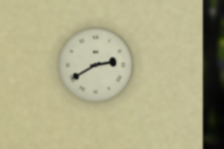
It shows 2.40
